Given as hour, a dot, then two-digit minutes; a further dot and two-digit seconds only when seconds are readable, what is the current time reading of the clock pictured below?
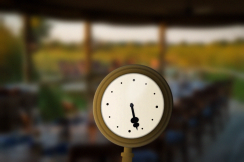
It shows 5.27
